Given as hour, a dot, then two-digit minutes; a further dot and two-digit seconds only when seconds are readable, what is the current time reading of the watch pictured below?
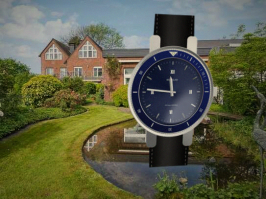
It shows 11.46
